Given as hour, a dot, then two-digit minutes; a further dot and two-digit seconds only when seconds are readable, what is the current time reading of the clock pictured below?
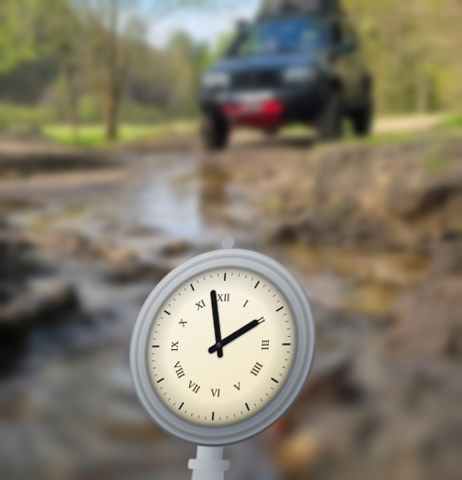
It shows 1.58
